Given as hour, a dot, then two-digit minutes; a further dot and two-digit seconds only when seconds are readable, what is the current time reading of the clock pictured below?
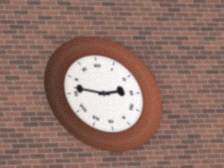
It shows 2.47
